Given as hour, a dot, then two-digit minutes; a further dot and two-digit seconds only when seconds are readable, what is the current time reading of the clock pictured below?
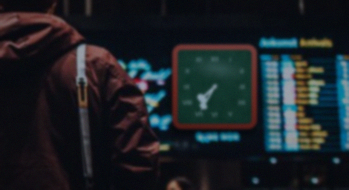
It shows 7.35
